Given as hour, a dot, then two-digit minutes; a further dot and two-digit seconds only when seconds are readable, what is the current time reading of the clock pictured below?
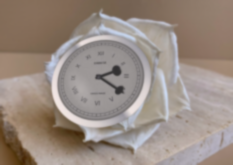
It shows 2.21
